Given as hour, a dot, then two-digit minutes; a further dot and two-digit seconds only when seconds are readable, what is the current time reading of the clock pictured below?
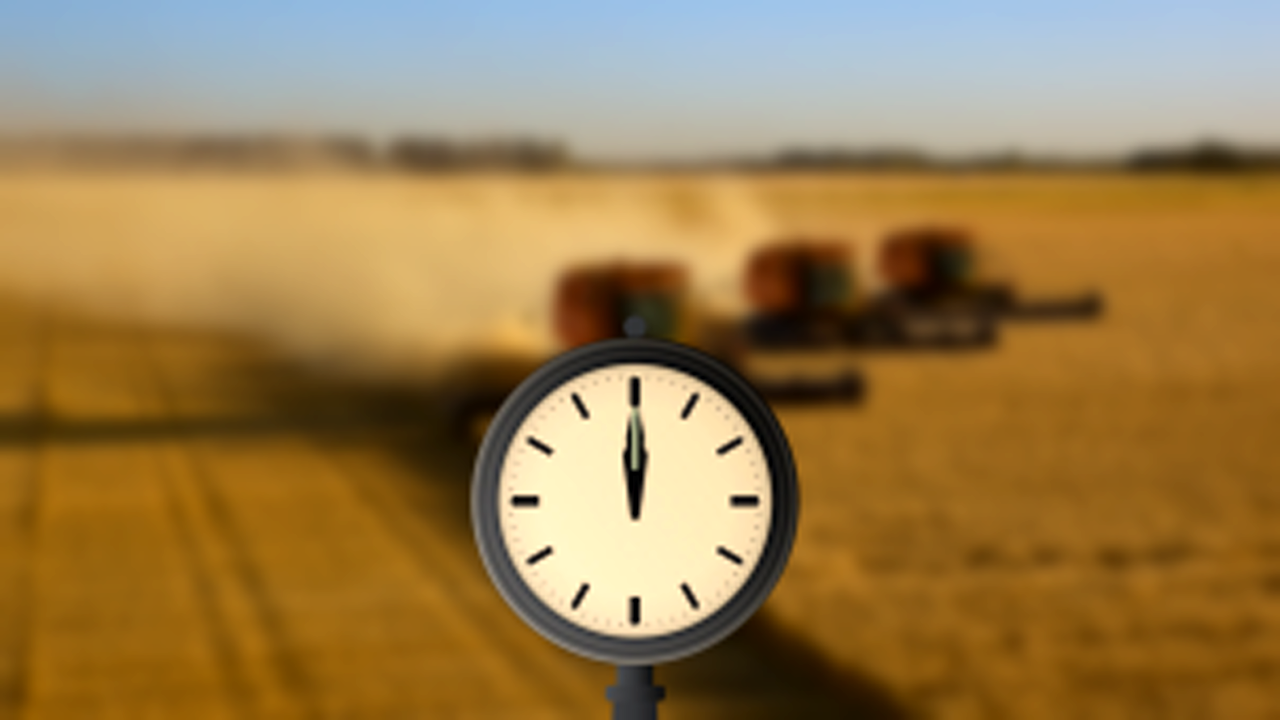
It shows 12.00
